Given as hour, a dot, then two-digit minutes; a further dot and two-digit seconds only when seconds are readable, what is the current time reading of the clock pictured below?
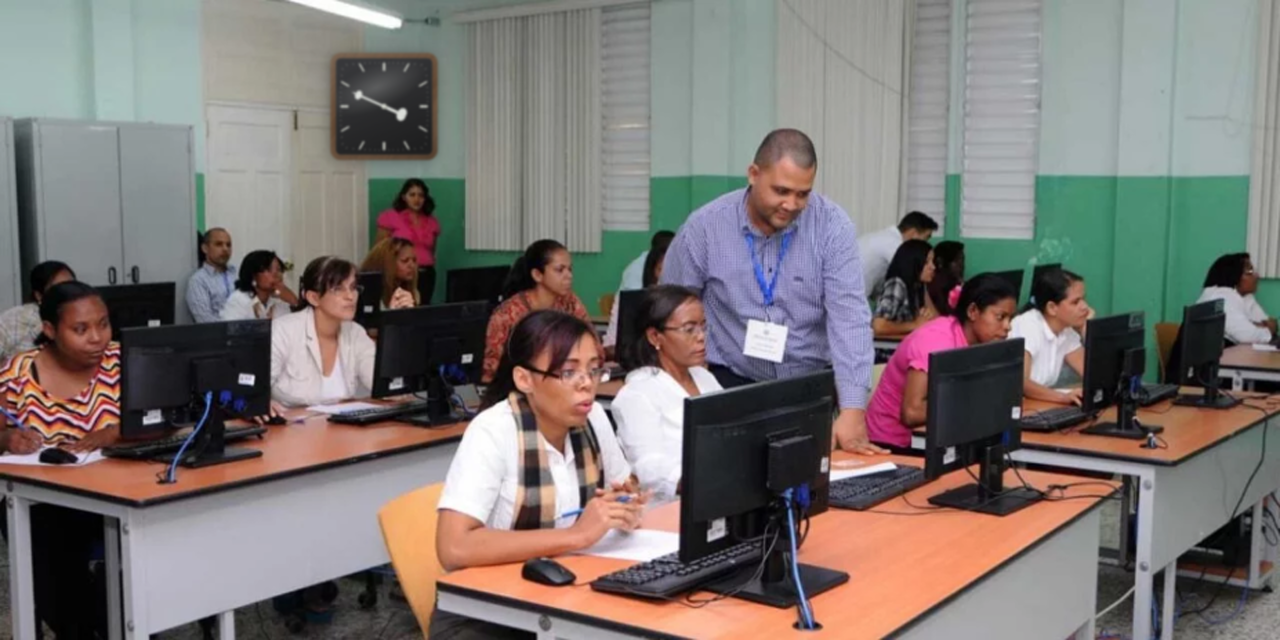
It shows 3.49
